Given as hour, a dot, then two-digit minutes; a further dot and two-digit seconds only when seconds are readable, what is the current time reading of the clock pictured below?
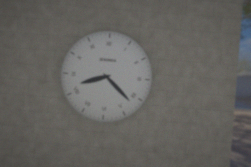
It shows 8.22
